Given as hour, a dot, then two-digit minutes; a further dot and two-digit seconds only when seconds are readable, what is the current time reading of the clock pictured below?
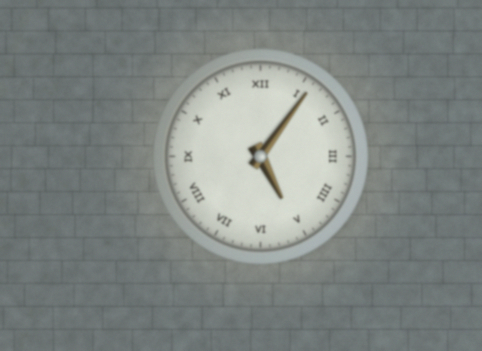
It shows 5.06
